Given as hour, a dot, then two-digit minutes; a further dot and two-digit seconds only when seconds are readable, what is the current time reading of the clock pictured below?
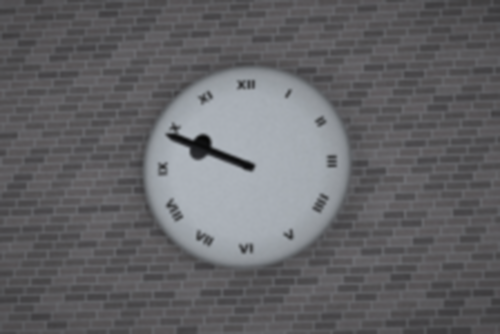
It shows 9.49
